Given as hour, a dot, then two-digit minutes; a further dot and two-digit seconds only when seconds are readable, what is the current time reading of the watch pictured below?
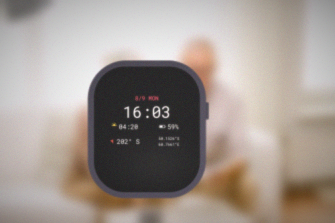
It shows 16.03
